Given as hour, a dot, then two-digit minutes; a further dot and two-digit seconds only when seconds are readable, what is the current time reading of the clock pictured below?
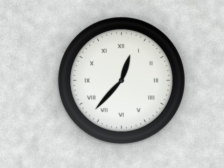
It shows 12.37
